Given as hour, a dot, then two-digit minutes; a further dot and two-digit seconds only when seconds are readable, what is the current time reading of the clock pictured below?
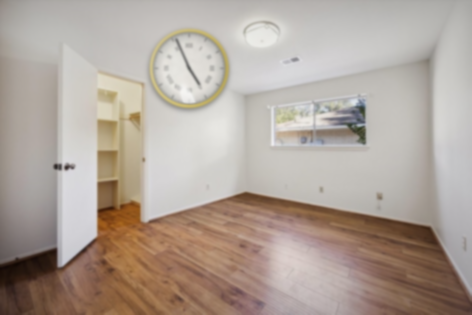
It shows 4.56
